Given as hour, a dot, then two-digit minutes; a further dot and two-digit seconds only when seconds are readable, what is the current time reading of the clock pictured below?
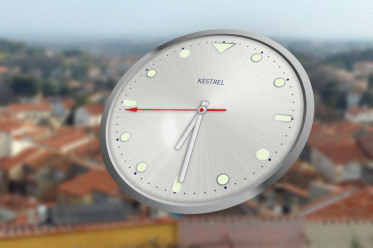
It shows 6.29.44
